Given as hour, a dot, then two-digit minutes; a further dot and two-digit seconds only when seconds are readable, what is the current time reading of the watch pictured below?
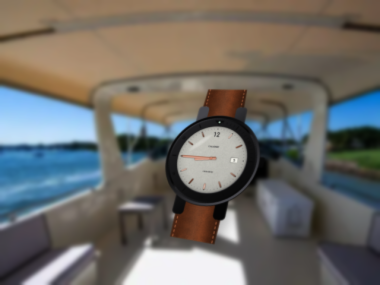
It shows 8.45
